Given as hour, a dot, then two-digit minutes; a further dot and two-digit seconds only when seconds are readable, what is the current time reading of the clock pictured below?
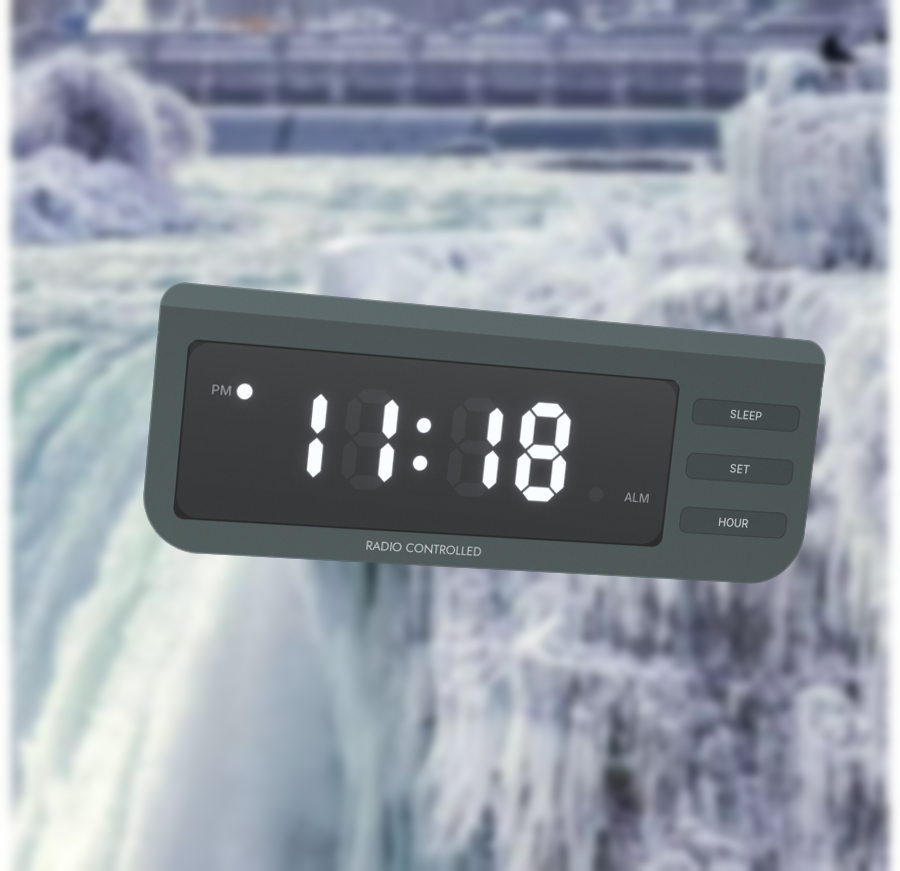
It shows 11.18
